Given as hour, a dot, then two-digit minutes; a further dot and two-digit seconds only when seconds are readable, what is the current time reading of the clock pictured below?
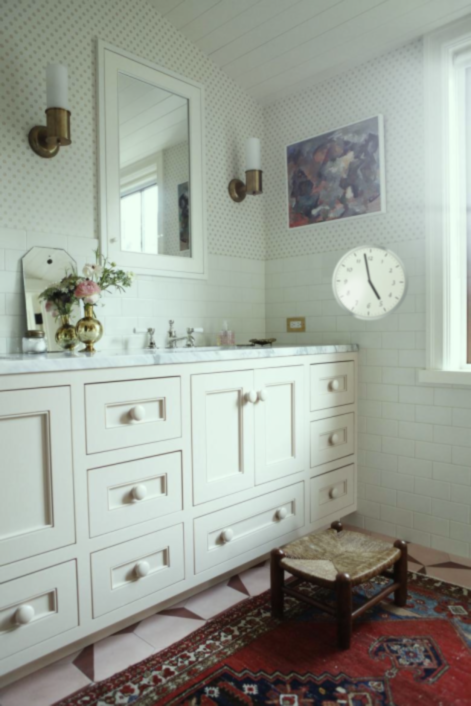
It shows 4.58
